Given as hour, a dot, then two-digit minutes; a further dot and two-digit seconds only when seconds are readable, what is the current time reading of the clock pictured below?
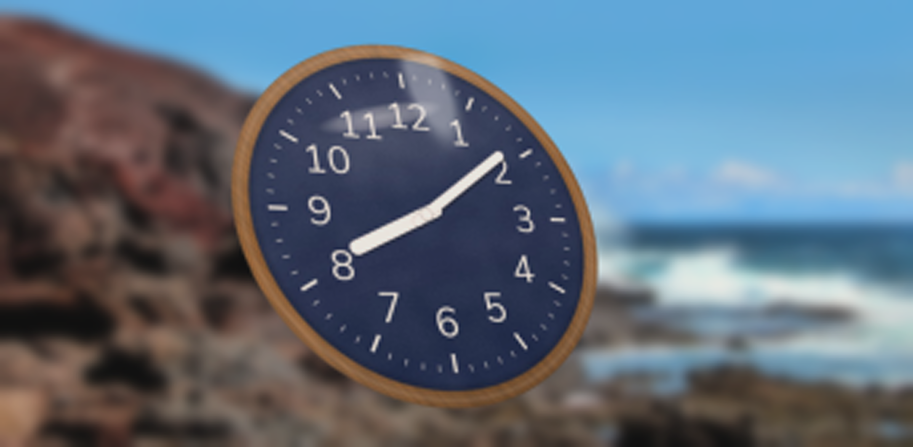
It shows 8.09
